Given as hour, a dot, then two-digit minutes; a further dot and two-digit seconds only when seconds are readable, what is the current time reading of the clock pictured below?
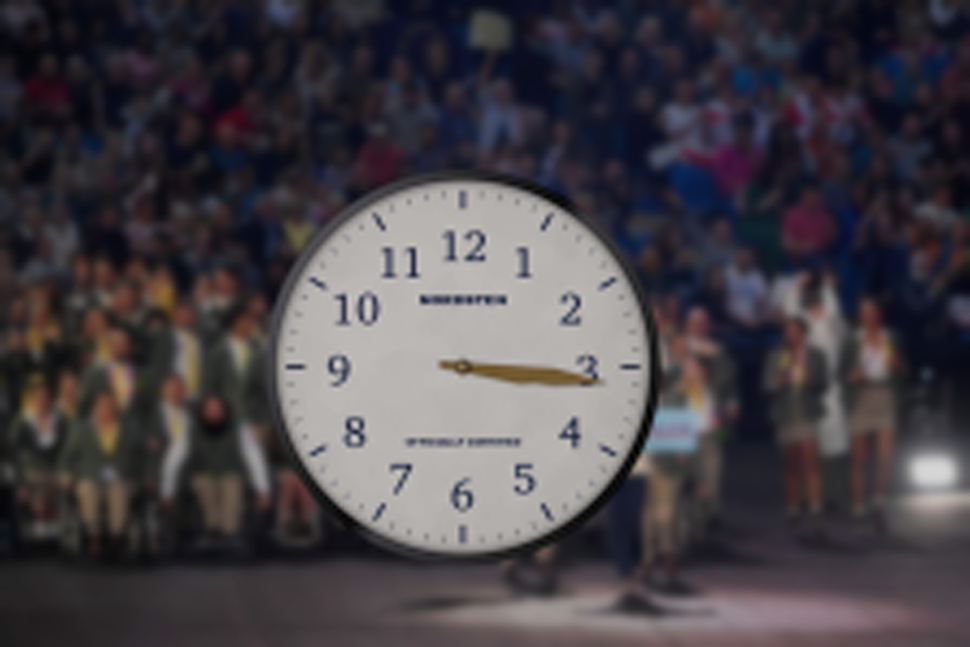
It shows 3.16
